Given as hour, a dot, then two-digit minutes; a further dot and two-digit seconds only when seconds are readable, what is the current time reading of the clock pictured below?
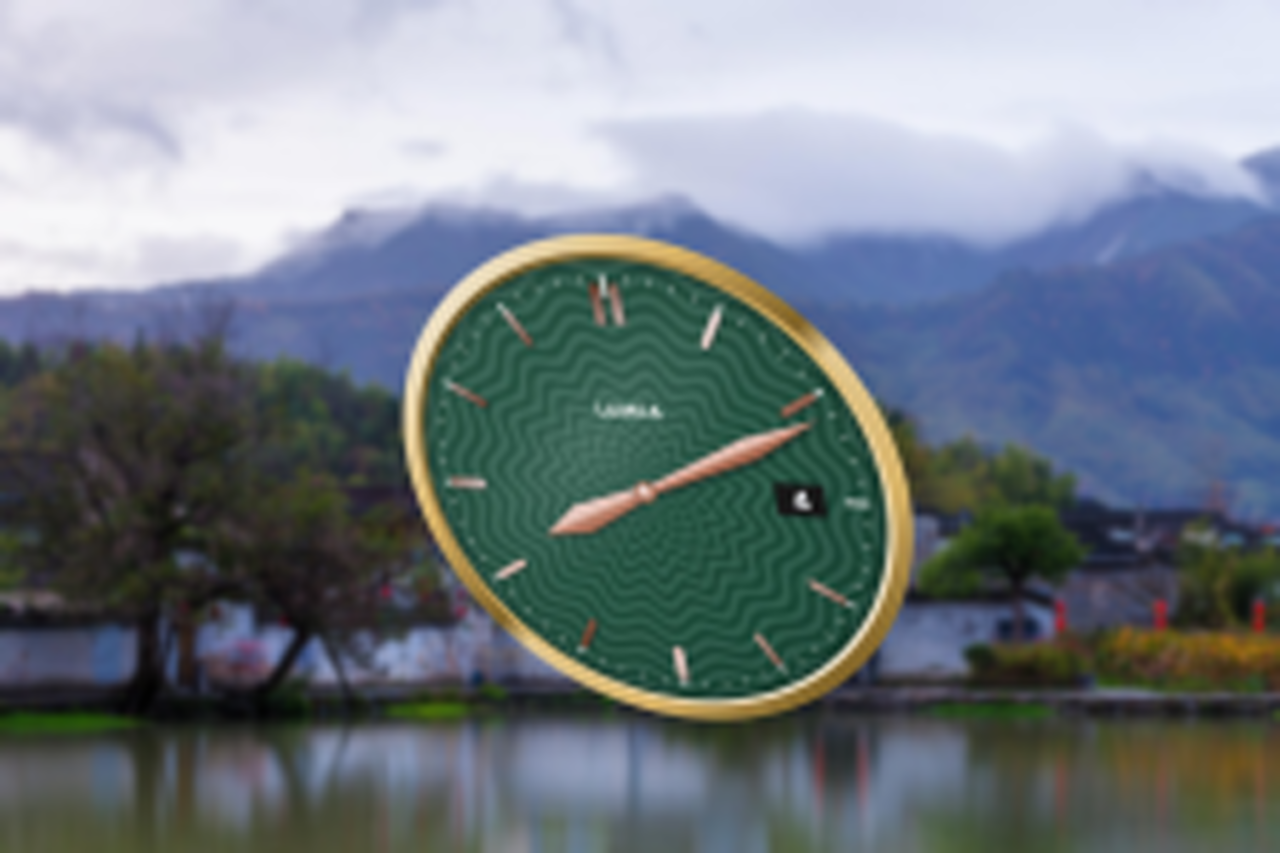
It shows 8.11
